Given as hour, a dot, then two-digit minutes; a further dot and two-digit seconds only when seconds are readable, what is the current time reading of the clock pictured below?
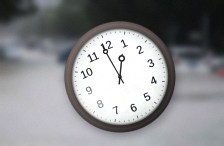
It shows 12.59
